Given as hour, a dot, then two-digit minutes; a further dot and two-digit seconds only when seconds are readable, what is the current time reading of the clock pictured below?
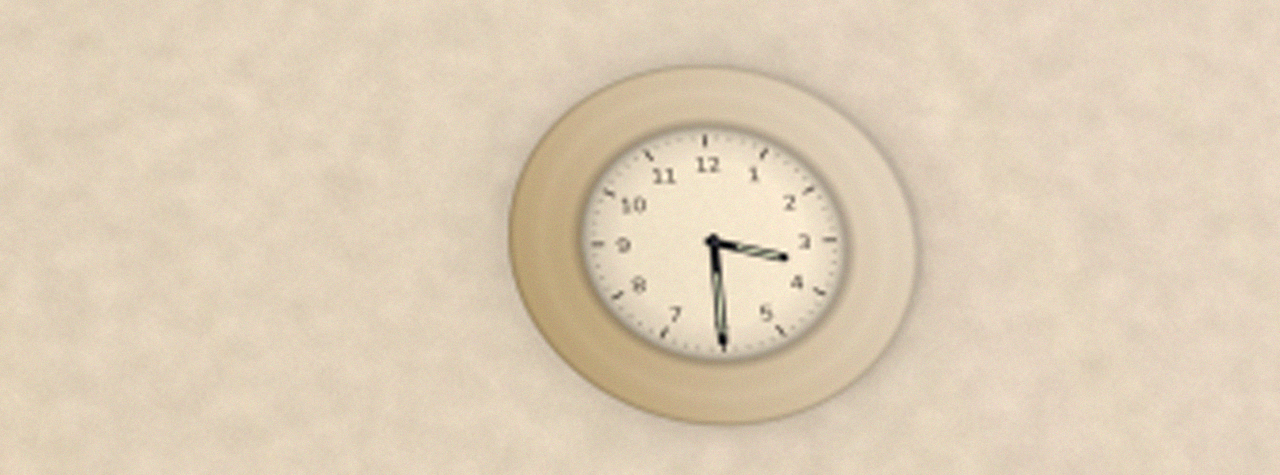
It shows 3.30
